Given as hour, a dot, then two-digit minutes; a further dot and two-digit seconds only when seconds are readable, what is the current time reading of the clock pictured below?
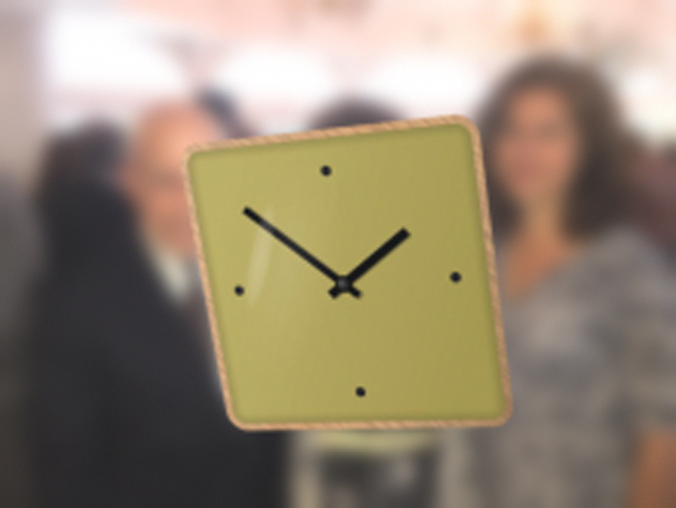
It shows 1.52
